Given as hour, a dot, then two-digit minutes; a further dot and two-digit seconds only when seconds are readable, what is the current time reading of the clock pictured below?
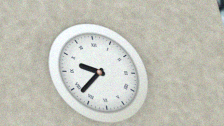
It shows 9.38
